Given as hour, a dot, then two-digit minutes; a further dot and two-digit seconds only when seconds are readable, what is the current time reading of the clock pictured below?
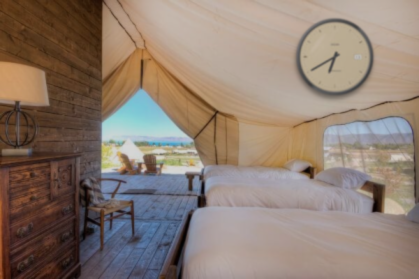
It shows 6.40
